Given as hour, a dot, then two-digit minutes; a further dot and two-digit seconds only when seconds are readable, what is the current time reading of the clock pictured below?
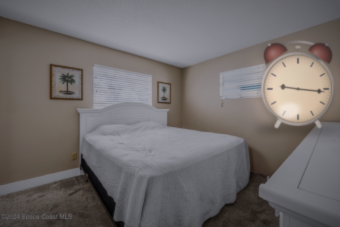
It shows 9.16
